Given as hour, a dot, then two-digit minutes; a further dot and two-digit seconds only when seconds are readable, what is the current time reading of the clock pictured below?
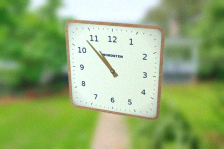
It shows 10.53
